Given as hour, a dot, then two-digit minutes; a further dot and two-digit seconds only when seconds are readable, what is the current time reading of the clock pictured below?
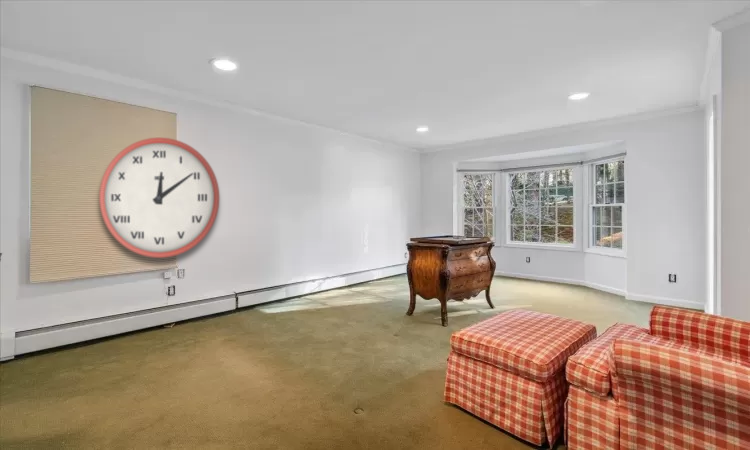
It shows 12.09
